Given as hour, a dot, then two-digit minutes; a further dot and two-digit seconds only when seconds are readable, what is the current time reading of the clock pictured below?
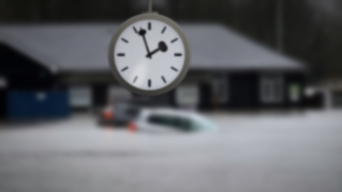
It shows 1.57
